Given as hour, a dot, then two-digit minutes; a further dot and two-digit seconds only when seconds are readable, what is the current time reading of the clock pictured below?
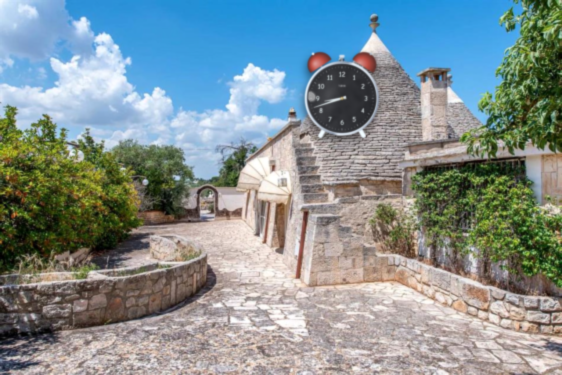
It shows 8.42
